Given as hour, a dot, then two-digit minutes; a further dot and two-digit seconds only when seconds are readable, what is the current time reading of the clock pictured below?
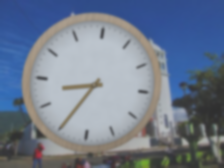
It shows 8.35
